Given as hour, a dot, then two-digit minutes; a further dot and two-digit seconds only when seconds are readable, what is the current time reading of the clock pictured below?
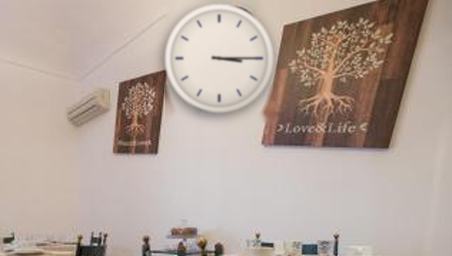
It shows 3.15
